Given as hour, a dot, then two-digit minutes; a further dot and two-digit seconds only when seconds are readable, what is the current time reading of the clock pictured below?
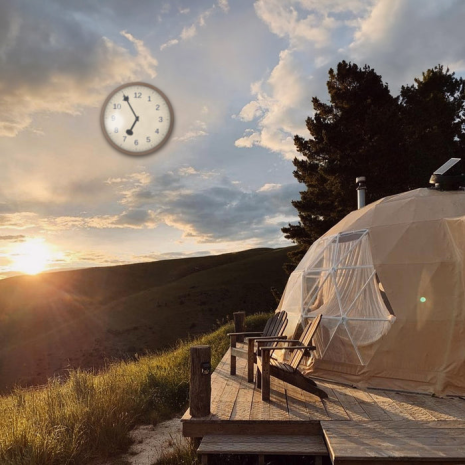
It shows 6.55
